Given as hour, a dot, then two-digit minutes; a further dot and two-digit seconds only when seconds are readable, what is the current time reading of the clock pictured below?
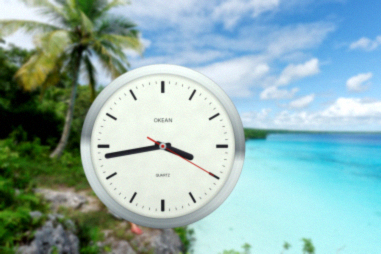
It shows 3.43.20
